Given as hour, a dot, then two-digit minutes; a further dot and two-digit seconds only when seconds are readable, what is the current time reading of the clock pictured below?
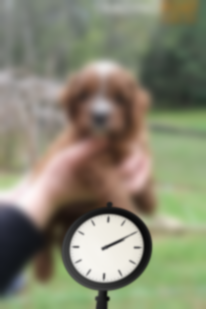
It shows 2.10
